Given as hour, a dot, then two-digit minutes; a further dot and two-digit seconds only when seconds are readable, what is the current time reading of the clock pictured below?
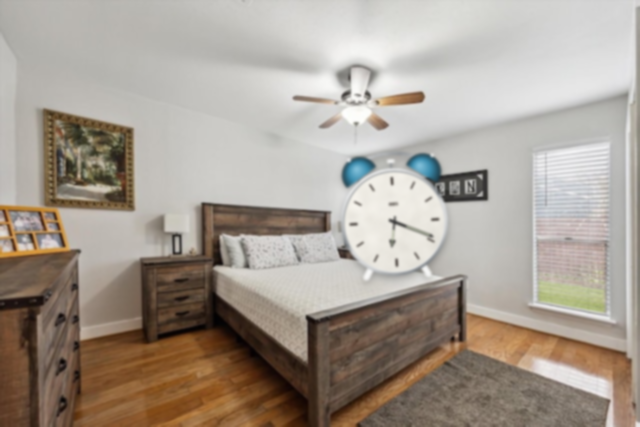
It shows 6.19
